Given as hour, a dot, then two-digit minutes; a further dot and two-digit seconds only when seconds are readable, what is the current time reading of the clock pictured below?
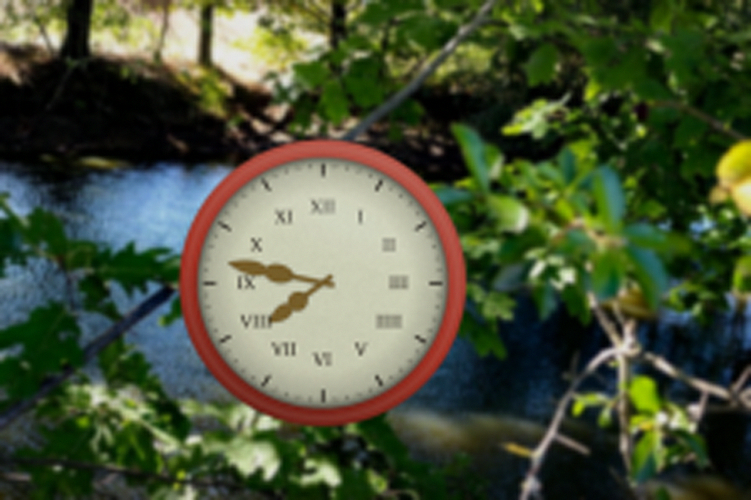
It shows 7.47
